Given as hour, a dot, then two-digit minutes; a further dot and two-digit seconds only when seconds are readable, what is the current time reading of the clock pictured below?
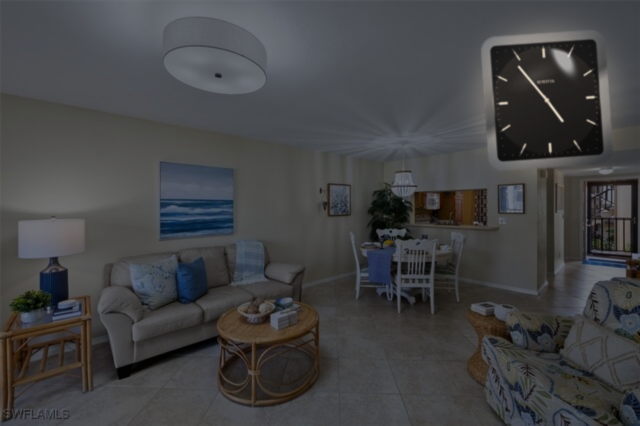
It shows 4.54
